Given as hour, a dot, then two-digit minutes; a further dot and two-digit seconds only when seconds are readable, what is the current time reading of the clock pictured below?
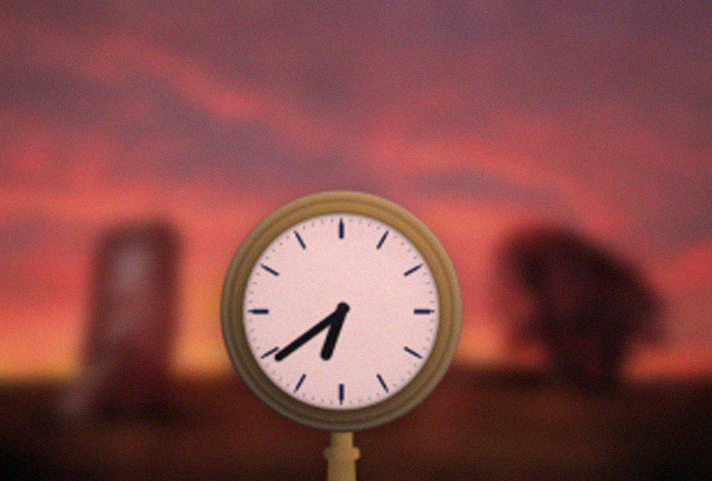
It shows 6.39
